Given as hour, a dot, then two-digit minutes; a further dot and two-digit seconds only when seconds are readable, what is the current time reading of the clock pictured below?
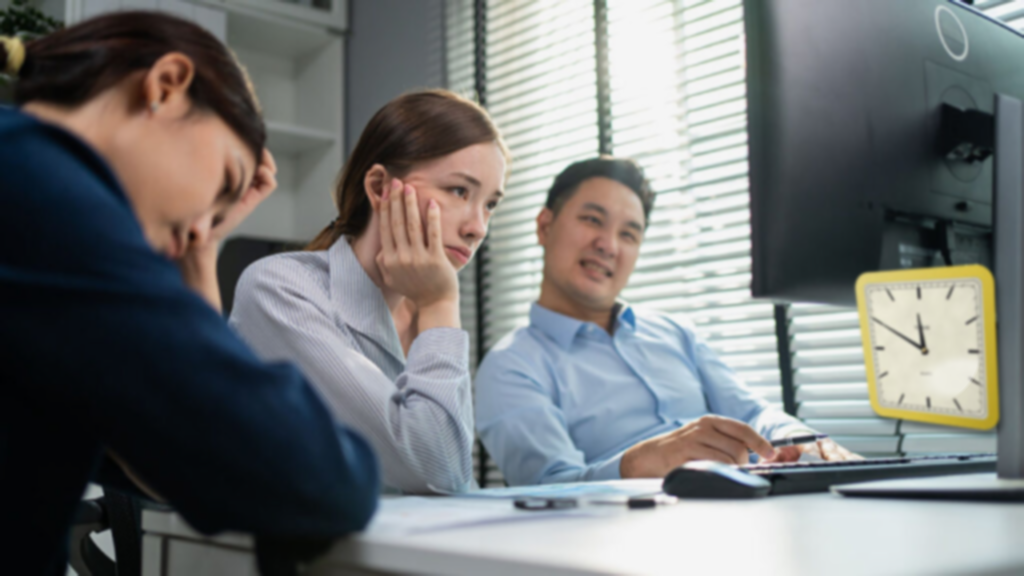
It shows 11.50
